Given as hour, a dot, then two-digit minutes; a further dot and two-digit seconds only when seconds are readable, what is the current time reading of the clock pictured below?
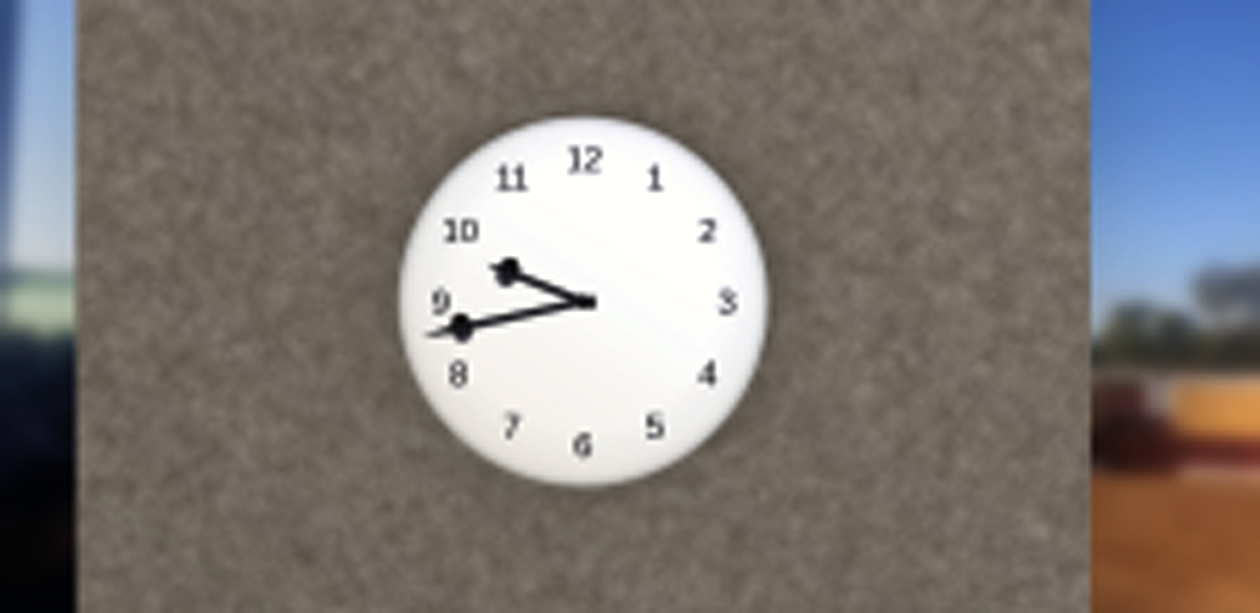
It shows 9.43
